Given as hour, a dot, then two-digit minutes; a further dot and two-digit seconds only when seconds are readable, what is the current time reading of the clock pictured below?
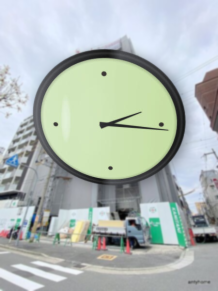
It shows 2.16
